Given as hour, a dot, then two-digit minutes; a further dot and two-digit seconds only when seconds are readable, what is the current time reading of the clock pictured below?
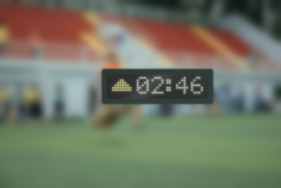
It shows 2.46
